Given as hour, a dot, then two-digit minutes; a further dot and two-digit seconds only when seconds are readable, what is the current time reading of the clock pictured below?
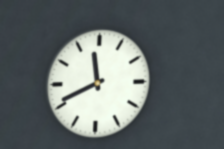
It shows 11.41
